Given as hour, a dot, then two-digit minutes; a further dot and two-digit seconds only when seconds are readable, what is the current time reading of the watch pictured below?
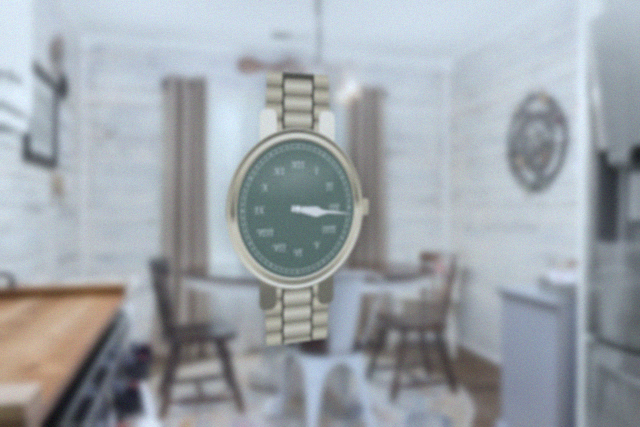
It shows 3.16
